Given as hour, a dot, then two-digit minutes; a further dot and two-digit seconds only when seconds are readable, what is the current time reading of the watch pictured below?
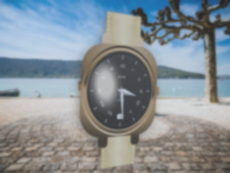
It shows 3.29
